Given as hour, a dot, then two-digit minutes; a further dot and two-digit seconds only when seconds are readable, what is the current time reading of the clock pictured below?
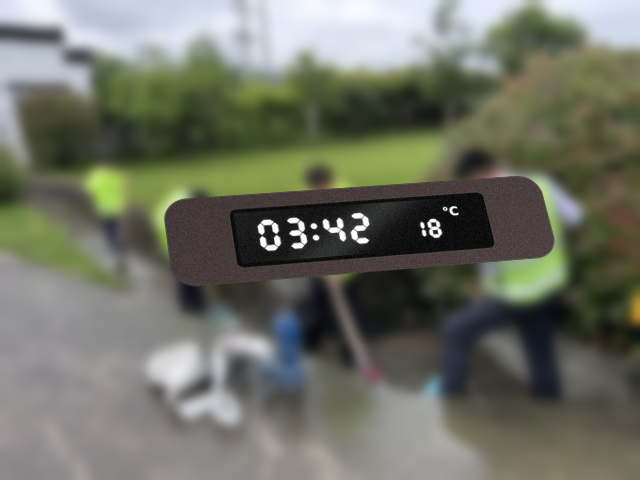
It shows 3.42
